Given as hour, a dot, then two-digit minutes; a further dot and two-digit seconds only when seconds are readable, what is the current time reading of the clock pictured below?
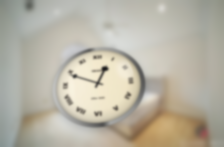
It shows 12.49
